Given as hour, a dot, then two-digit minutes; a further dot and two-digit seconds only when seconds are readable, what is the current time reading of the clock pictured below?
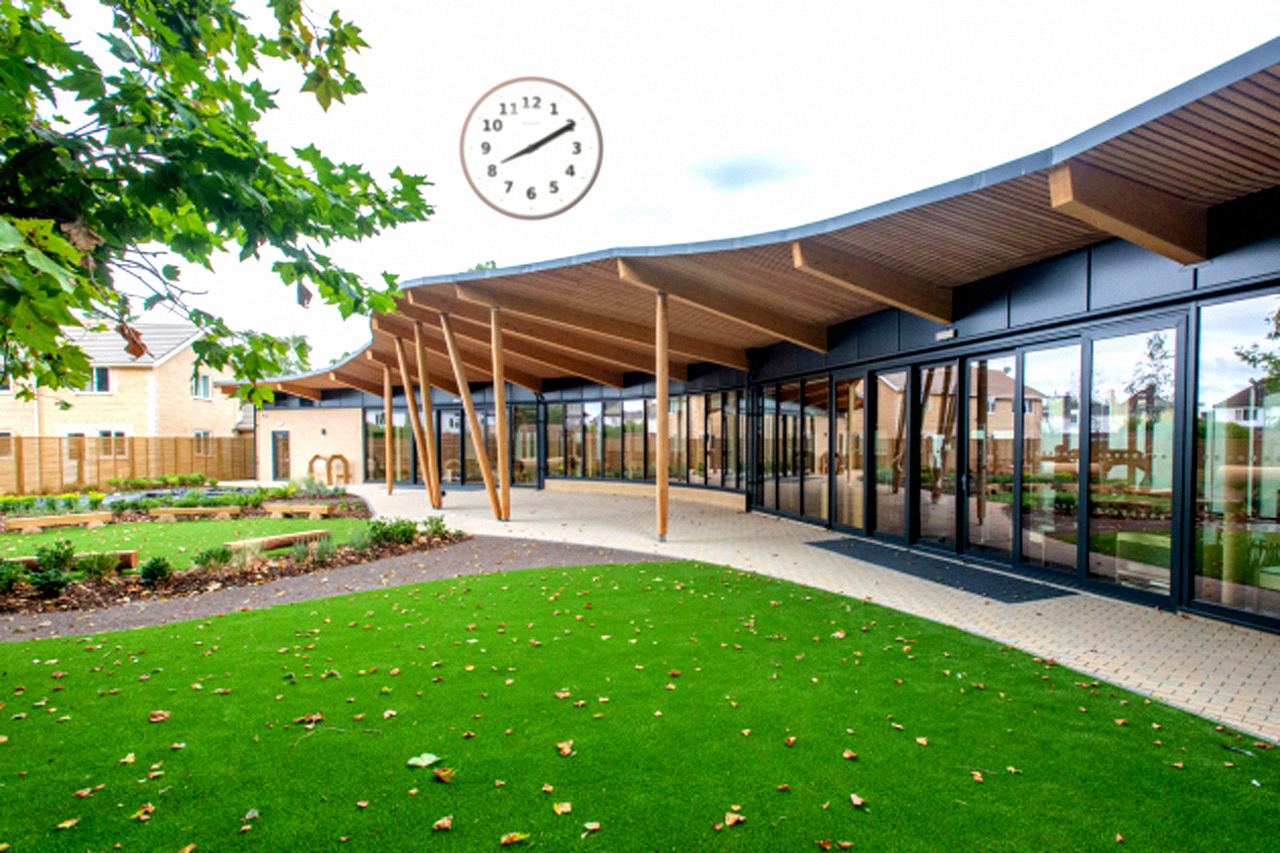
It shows 8.10
